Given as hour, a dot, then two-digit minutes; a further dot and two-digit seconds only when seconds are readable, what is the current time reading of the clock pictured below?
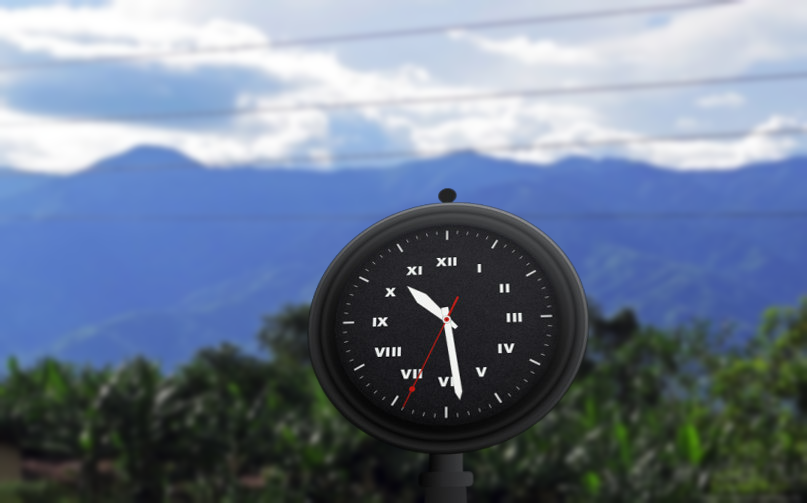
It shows 10.28.34
